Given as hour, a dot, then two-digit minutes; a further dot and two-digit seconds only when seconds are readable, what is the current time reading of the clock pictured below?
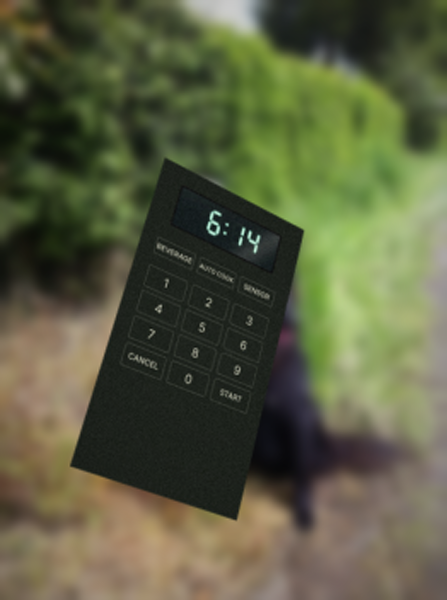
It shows 6.14
